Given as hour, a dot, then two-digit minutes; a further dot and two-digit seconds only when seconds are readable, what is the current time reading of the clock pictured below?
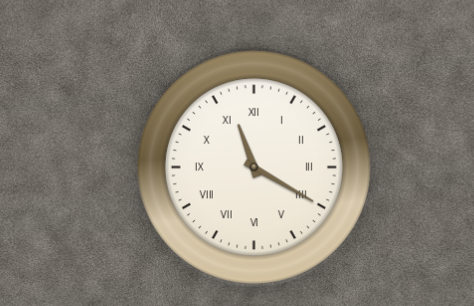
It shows 11.20
